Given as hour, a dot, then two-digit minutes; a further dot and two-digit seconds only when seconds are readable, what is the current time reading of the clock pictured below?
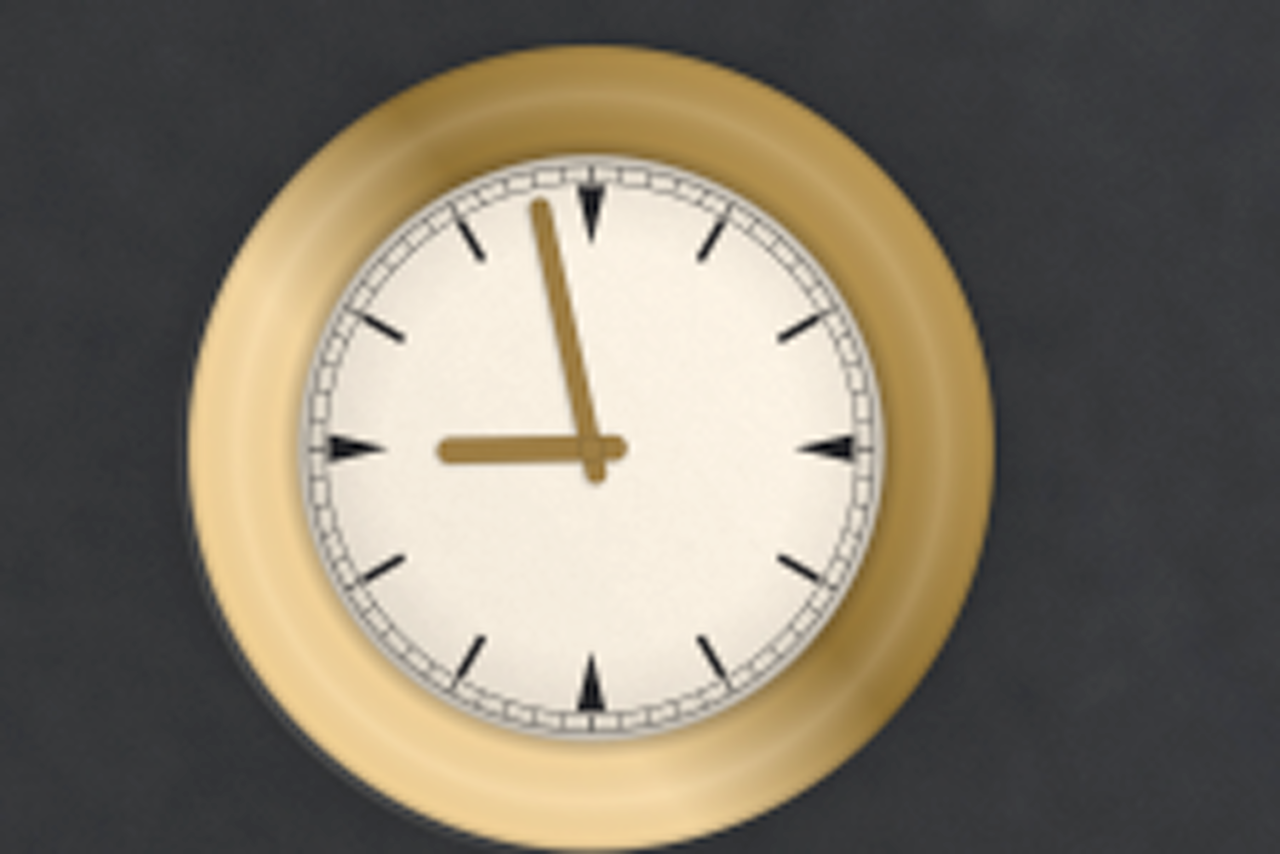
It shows 8.58
